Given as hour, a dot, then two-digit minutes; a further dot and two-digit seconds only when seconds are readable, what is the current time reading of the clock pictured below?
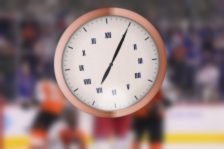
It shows 7.05
